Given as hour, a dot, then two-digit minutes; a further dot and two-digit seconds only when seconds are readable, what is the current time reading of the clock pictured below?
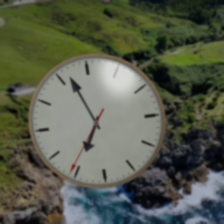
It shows 6.56.36
